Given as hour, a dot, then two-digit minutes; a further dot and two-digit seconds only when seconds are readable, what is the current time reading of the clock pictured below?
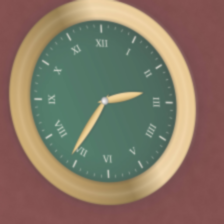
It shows 2.36
